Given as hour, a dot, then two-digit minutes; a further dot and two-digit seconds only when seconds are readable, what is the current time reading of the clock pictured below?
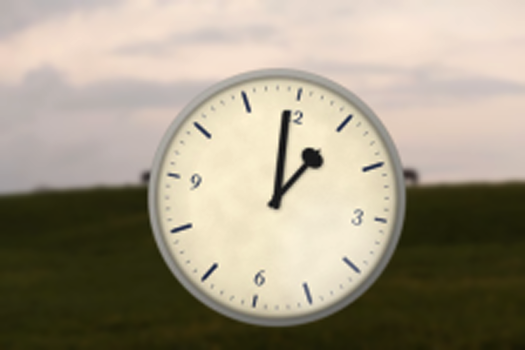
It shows 12.59
